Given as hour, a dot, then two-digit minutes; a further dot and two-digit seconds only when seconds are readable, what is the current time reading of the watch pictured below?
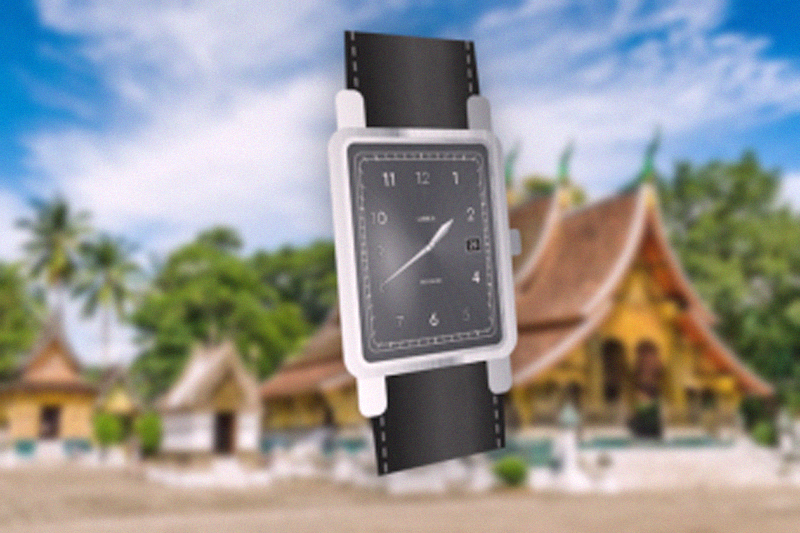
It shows 1.40
